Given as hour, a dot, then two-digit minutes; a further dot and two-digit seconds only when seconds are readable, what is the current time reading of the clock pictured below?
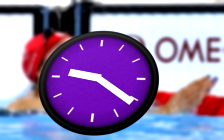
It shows 9.21
